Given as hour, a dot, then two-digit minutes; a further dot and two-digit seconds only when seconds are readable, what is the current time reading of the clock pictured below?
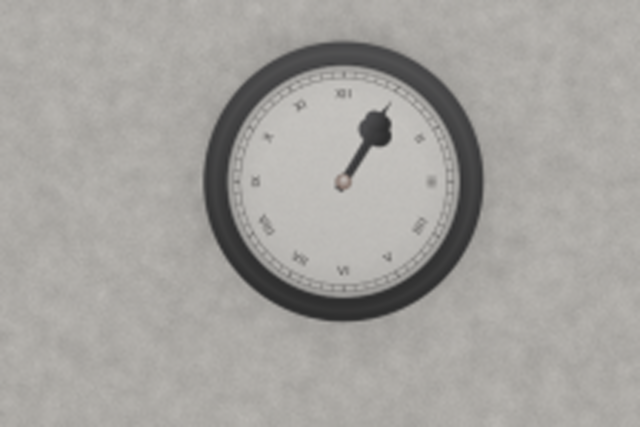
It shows 1.05
